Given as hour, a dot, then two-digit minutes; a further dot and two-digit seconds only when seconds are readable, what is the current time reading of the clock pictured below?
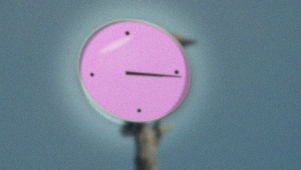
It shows 3.16
